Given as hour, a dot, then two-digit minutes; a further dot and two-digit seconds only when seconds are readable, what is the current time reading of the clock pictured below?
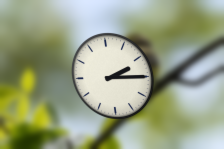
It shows 2.15
